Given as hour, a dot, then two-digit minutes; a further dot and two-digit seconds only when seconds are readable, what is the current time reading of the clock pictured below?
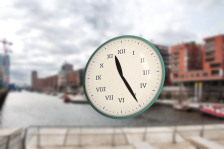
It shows 11.25
